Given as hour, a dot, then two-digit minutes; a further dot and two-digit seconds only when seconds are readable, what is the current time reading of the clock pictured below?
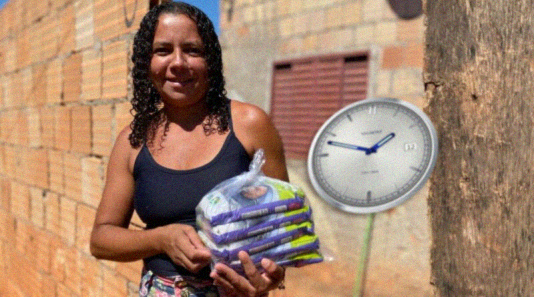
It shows 1.48
